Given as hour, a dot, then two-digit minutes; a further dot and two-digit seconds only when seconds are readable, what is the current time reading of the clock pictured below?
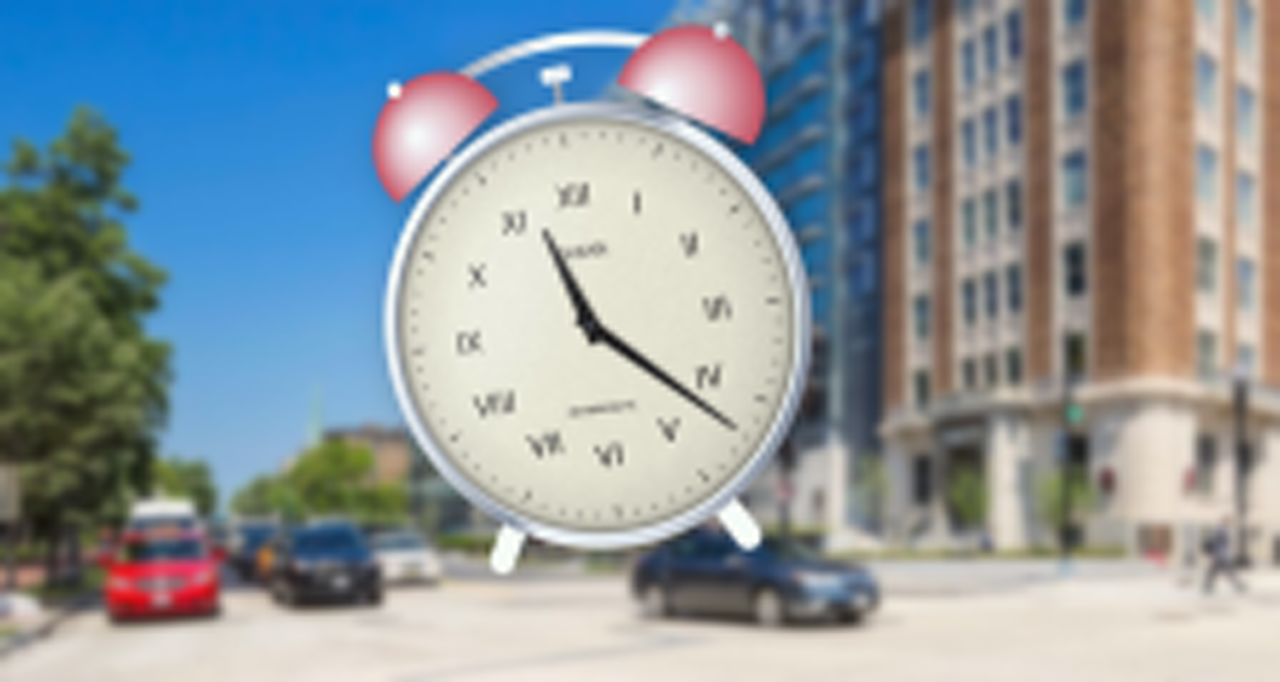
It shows 11.22
